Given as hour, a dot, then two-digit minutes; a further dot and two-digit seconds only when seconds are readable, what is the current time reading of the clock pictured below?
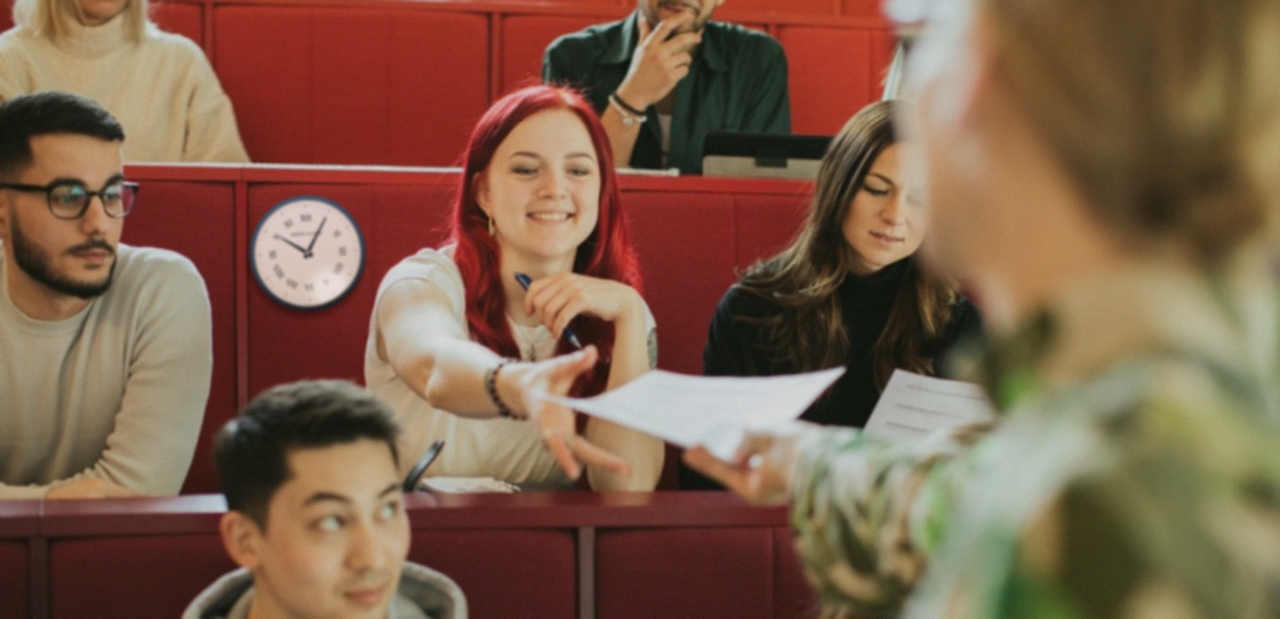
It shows 10.05
